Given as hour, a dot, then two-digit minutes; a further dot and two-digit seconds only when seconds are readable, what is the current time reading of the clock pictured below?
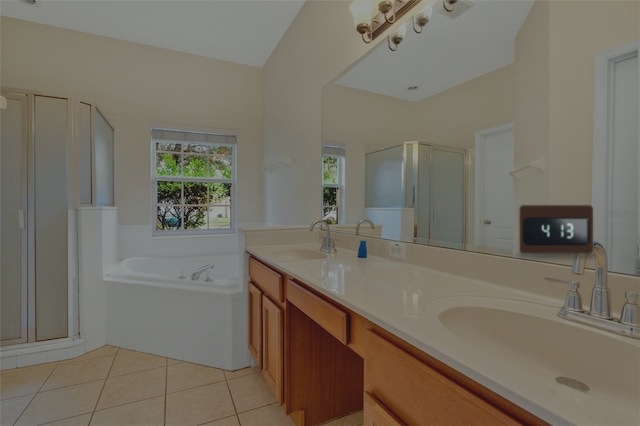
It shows 4.13
